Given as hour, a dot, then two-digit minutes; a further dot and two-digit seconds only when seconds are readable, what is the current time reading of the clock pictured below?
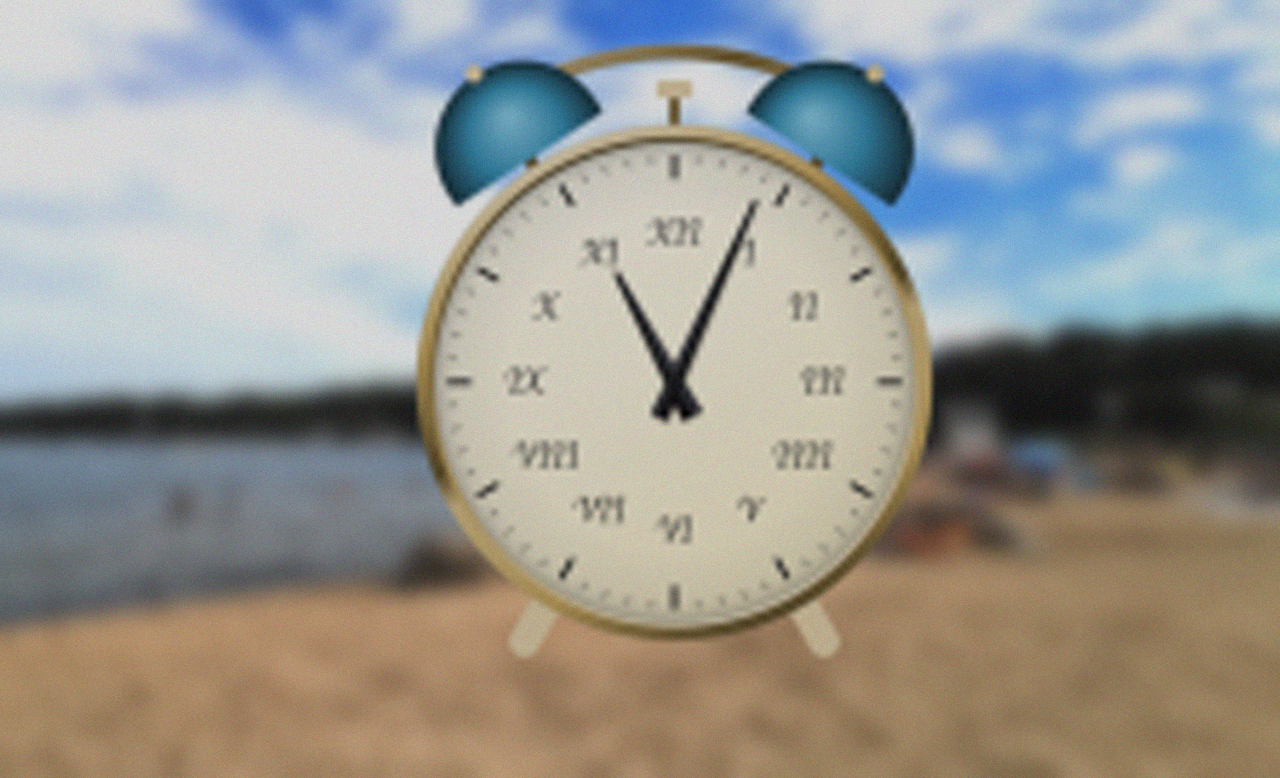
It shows 11.04
